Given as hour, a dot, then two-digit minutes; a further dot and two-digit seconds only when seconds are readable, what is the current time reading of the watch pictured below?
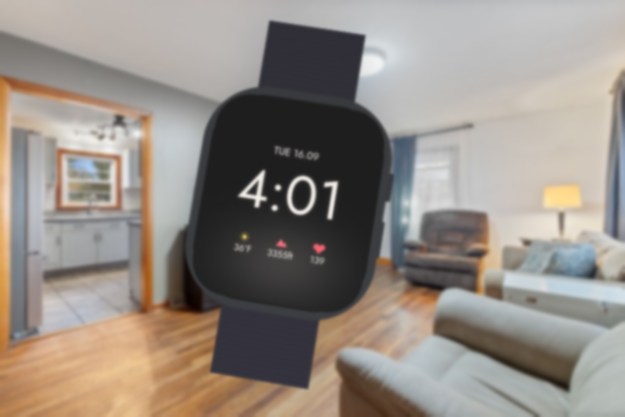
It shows 4.01
